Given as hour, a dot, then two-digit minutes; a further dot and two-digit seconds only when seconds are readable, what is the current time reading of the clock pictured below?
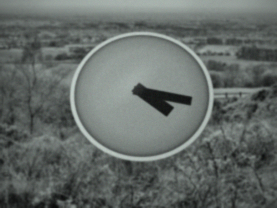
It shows 4.17
